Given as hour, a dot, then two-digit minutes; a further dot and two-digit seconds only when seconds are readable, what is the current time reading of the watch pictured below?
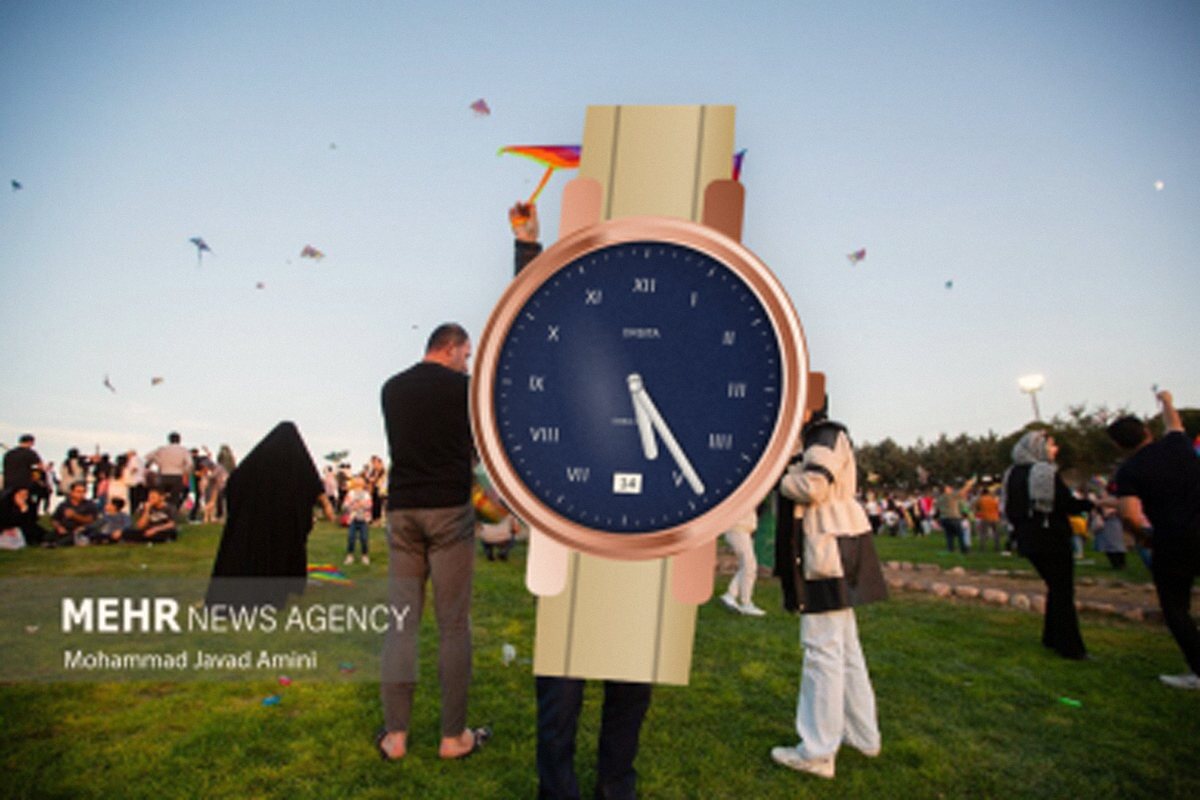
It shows 5.24
